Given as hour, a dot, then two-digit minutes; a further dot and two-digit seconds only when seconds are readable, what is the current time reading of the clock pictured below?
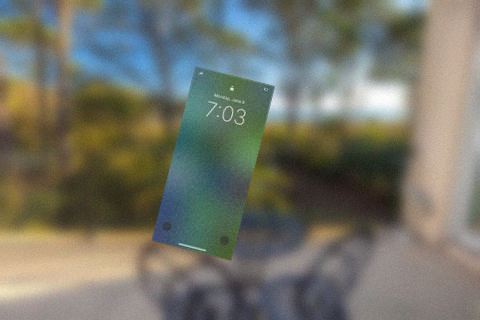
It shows 7.03
